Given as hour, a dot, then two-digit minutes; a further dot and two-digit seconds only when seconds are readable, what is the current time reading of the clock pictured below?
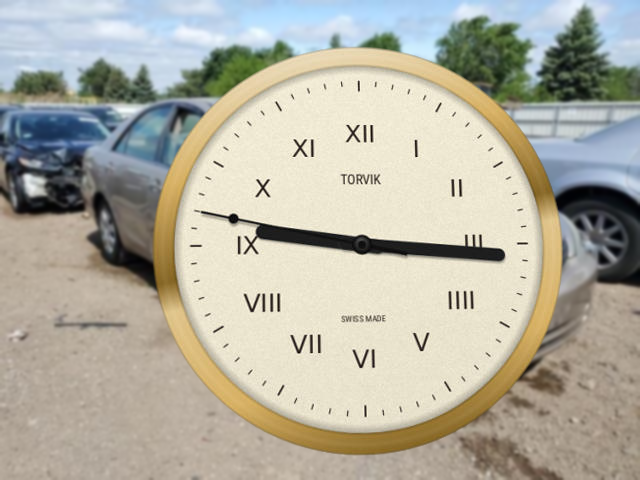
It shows 9.15.47
